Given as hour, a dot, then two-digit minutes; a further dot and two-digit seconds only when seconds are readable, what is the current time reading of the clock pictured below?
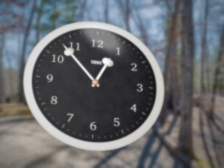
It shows 12.53
